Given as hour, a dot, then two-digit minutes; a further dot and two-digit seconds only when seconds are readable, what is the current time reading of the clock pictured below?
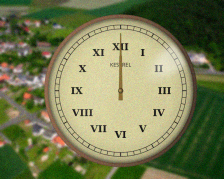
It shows 12.00
